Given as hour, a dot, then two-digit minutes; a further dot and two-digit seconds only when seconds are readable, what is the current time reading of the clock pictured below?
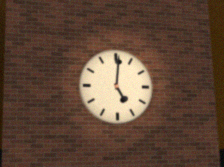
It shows 5.01
